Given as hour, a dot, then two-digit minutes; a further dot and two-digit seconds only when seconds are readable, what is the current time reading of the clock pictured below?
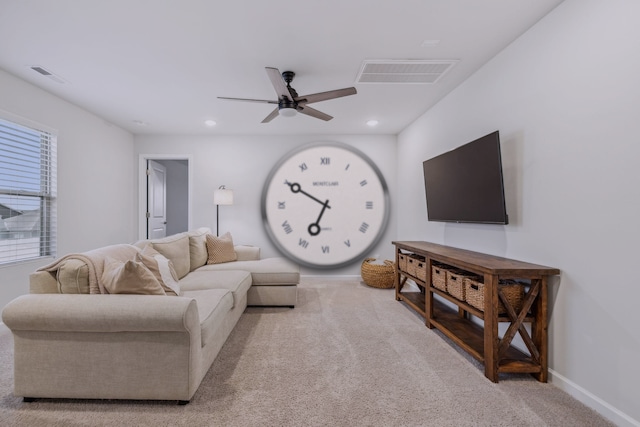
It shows 6.50
